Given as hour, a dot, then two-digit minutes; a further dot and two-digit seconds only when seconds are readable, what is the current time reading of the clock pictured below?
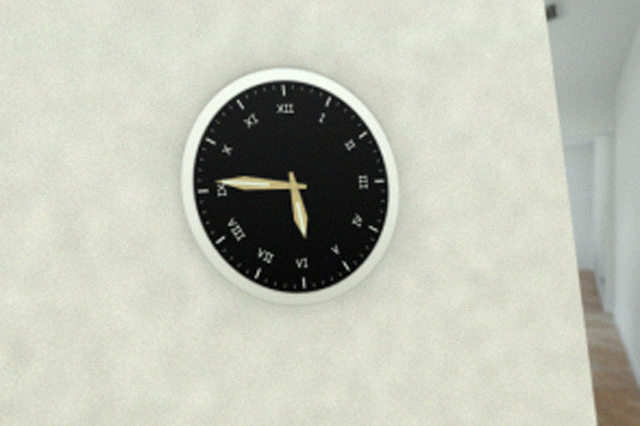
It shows 5.46
